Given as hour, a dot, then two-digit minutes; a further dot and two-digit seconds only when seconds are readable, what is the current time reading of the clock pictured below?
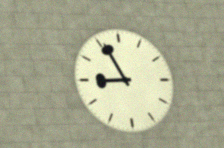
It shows 8.56
